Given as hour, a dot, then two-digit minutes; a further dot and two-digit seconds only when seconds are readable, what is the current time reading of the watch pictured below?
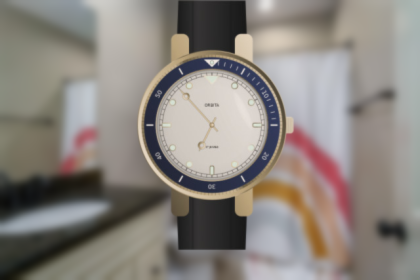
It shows 6.53
